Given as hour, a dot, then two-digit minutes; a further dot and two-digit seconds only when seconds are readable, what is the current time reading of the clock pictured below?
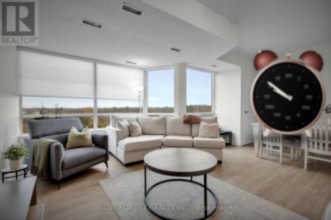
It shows 9.51
